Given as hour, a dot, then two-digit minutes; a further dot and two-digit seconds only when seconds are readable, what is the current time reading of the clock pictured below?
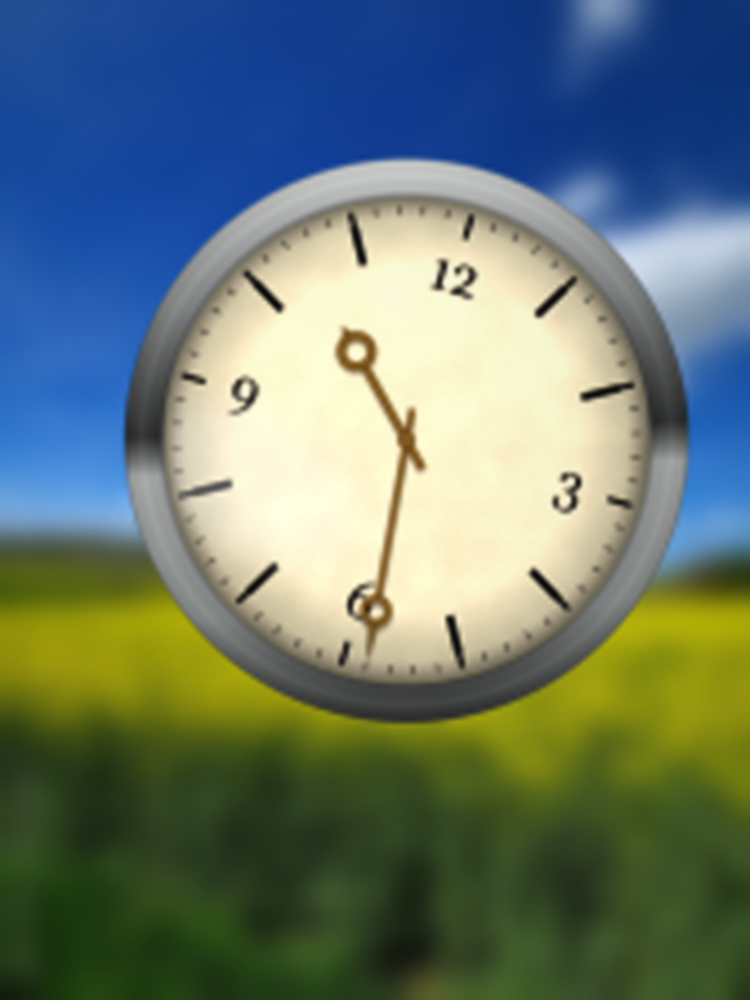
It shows 10.29
